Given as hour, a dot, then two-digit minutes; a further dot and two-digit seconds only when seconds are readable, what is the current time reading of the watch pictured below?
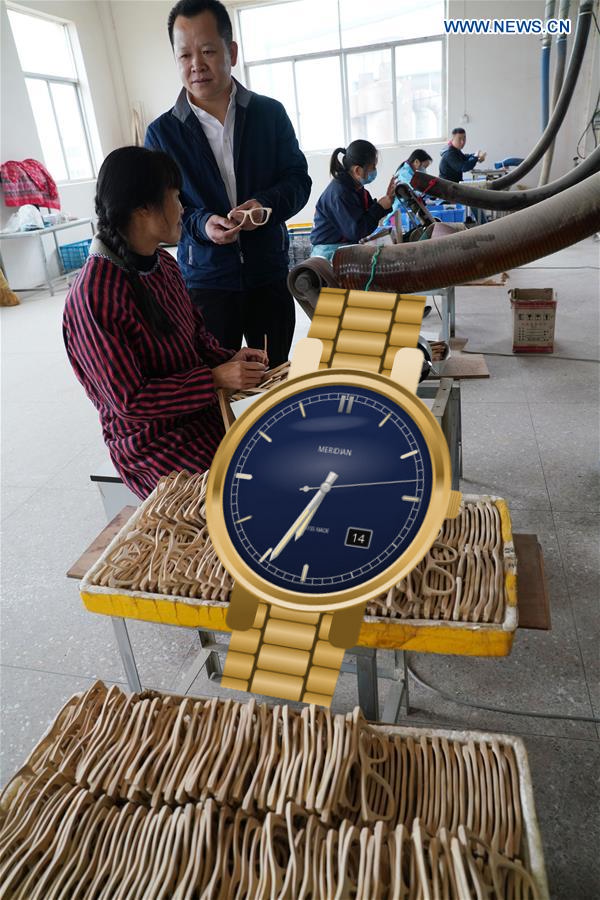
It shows 6.34.13
